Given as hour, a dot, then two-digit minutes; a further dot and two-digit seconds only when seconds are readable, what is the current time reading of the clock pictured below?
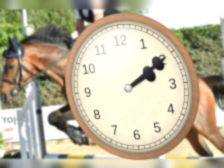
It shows 2.10
